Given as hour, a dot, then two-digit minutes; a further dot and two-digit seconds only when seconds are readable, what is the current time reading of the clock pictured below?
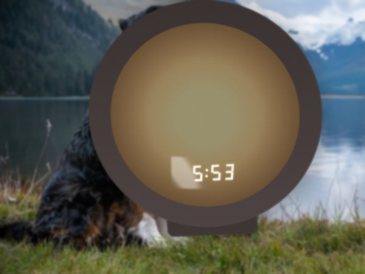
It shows 5.53
